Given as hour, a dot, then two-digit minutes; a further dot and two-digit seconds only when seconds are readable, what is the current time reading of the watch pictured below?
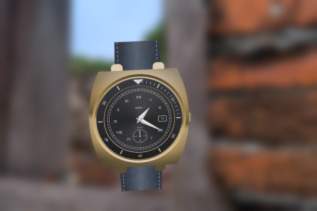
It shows 1.20
